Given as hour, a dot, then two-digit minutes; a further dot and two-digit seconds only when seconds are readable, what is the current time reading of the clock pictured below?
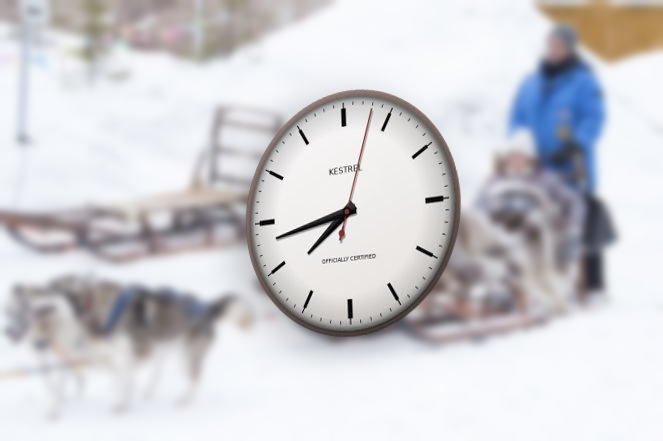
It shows 7.43.03
